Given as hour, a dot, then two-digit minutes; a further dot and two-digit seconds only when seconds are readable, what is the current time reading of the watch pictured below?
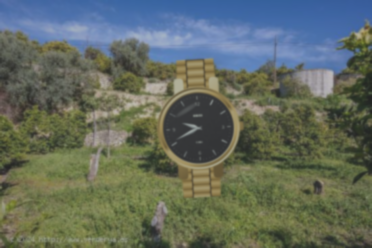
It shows 9.41
